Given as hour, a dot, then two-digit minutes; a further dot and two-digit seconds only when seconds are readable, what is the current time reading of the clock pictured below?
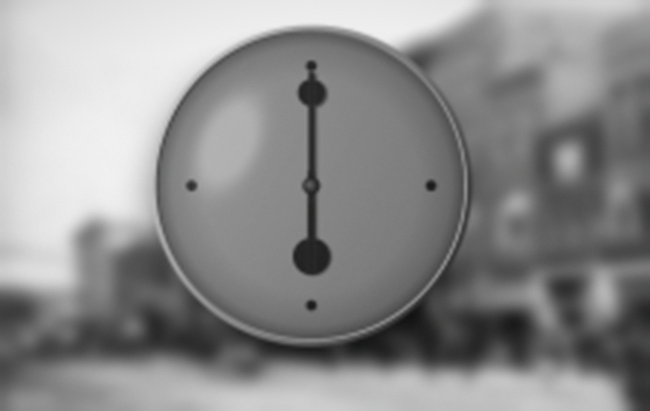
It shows 6.00
